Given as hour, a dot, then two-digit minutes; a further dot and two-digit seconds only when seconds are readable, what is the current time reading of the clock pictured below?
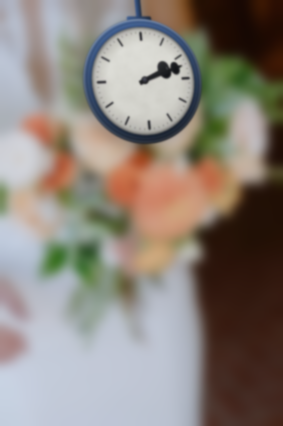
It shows 2.12
